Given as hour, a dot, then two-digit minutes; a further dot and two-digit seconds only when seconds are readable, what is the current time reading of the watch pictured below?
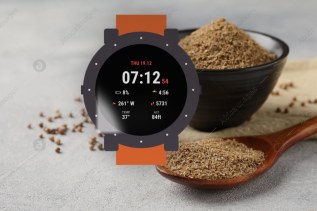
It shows 7.12
